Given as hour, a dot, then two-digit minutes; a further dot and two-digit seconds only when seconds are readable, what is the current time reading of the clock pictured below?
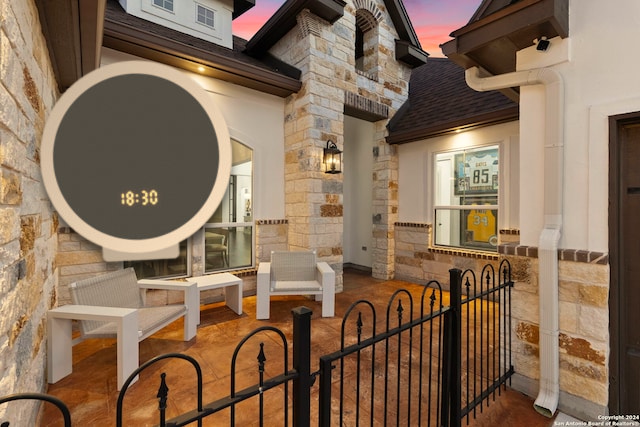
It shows 18.30
